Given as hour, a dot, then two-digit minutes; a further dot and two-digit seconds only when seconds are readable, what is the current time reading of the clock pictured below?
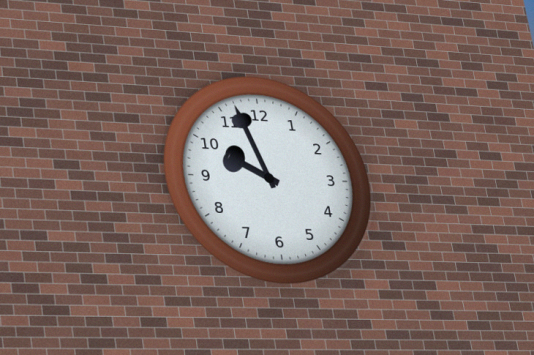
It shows 9.57
